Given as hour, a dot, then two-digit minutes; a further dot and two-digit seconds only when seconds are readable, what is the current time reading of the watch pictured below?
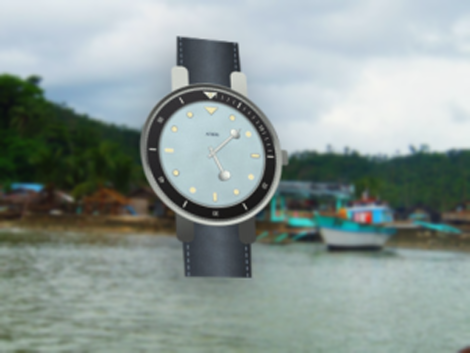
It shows 5.08
